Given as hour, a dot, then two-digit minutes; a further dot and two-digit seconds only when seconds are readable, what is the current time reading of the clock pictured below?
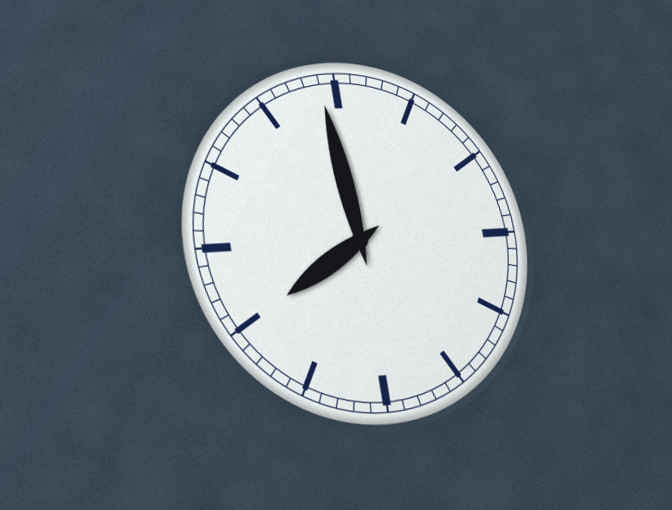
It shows 7.59
